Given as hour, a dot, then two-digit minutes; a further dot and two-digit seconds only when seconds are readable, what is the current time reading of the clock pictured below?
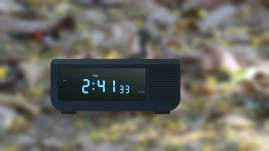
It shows 2.41.33
